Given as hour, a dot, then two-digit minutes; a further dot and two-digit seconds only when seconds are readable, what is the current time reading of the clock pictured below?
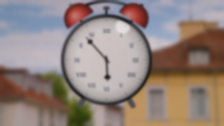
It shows 5.53
